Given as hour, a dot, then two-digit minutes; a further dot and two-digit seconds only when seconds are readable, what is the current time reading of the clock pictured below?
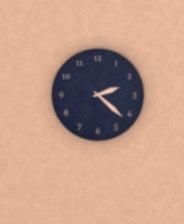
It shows 2.22
